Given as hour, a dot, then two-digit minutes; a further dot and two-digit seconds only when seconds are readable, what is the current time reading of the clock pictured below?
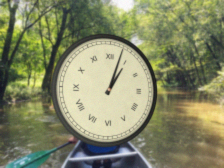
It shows 1.03
